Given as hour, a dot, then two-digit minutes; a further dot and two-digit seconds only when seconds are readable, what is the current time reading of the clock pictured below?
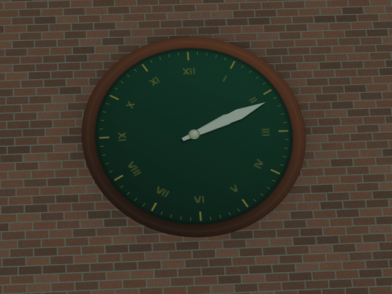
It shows 2.11
